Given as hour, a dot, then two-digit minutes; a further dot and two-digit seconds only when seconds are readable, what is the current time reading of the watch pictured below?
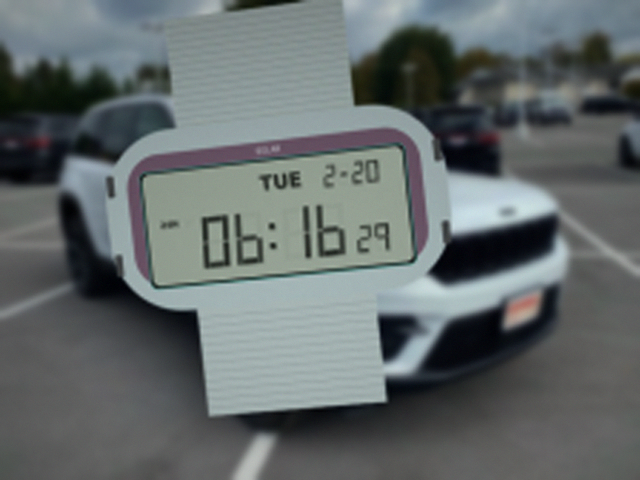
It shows 6.16.29
